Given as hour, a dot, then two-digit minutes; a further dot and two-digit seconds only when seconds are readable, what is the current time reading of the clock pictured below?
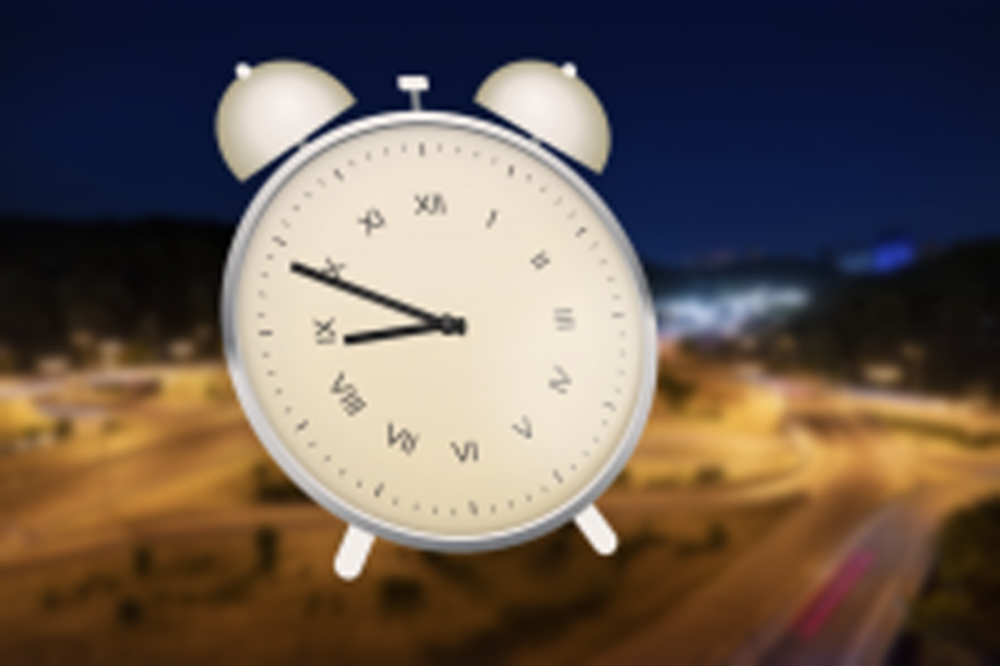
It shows 8.49
